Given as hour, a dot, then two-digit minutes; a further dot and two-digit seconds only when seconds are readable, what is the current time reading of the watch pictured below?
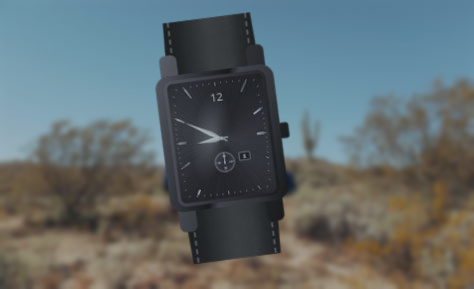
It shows 8.50
